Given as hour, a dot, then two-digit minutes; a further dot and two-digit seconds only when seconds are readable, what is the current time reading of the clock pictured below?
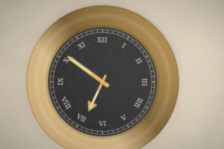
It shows 6.51
